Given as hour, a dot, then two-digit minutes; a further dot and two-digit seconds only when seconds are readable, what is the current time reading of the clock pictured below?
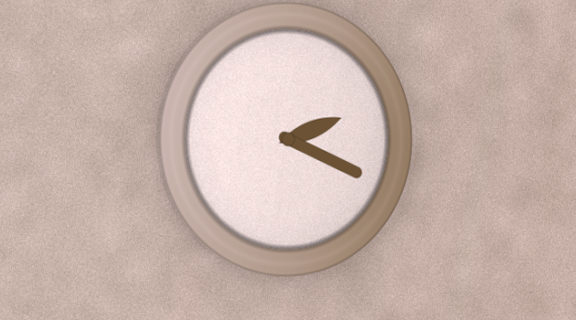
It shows 2.19
